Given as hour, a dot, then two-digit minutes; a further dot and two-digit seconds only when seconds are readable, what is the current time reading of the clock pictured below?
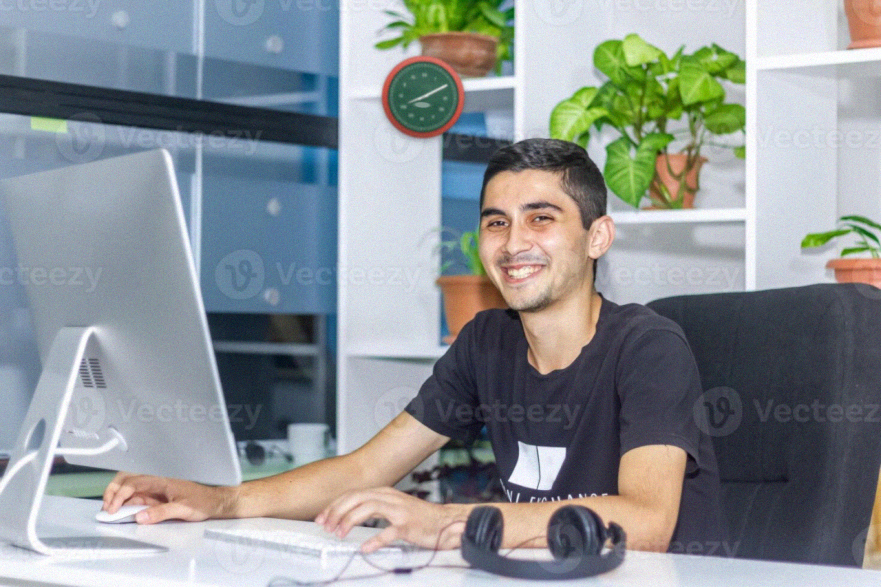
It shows 8.10
